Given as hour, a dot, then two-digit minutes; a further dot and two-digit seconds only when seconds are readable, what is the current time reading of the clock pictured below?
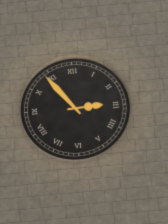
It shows 2.54
